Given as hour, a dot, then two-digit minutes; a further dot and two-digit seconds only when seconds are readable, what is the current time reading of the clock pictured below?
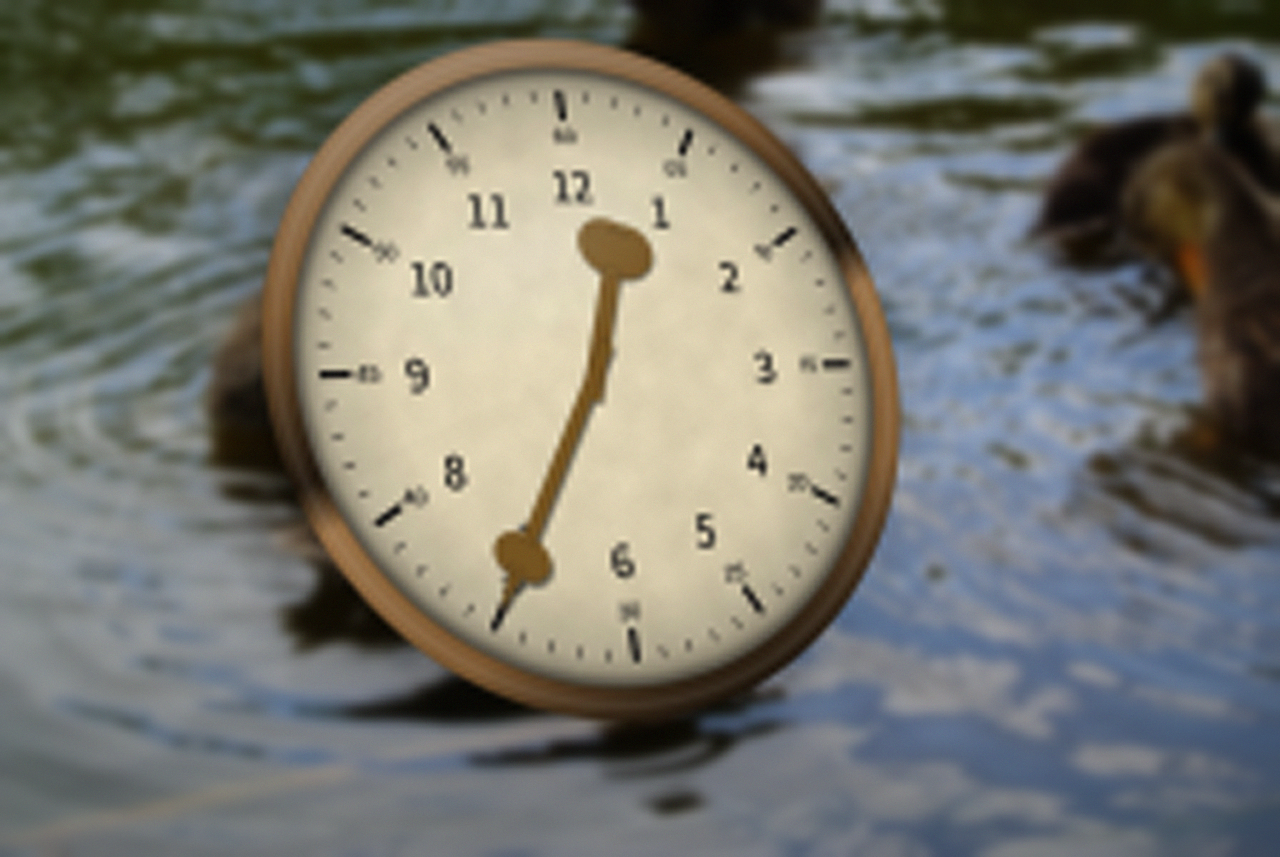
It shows 12.35
